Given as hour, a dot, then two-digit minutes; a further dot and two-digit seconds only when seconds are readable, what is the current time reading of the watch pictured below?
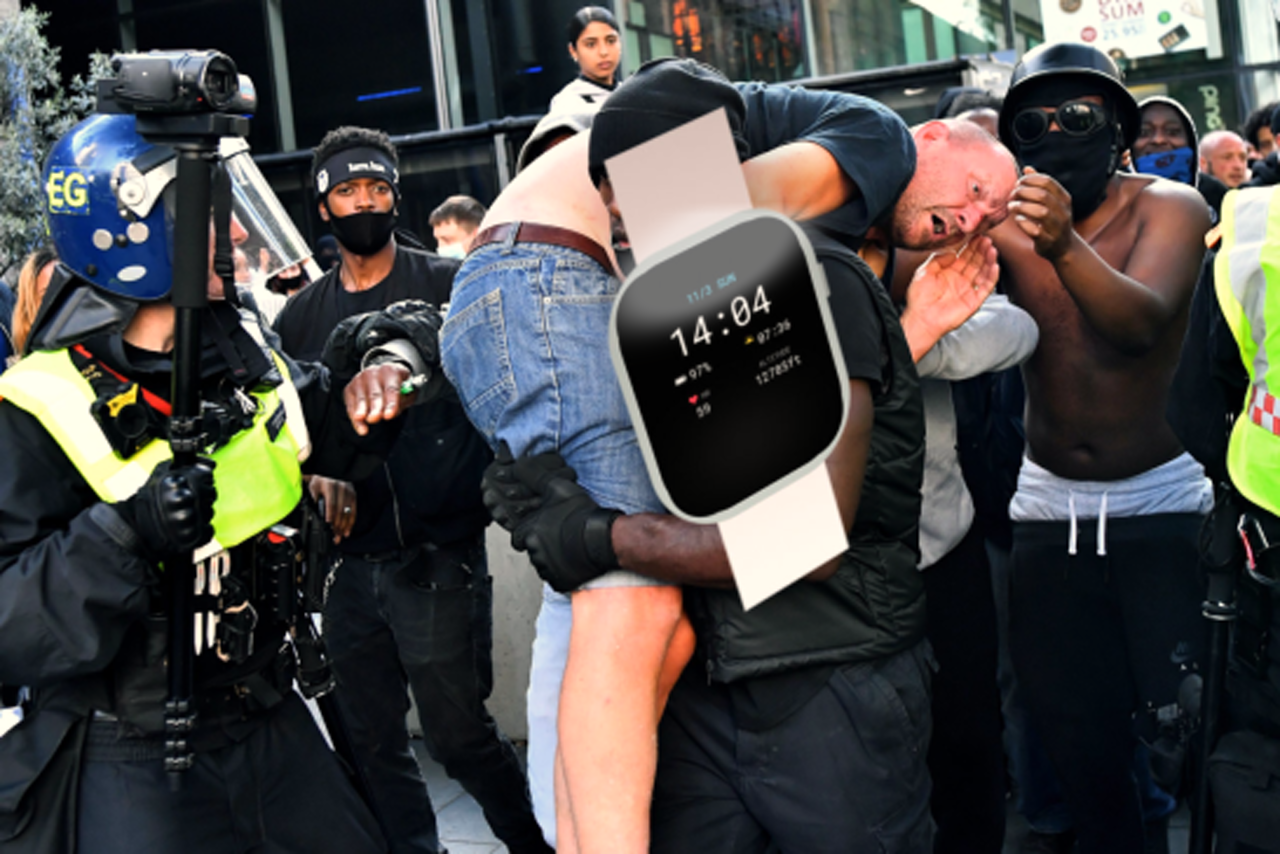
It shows 14.04
